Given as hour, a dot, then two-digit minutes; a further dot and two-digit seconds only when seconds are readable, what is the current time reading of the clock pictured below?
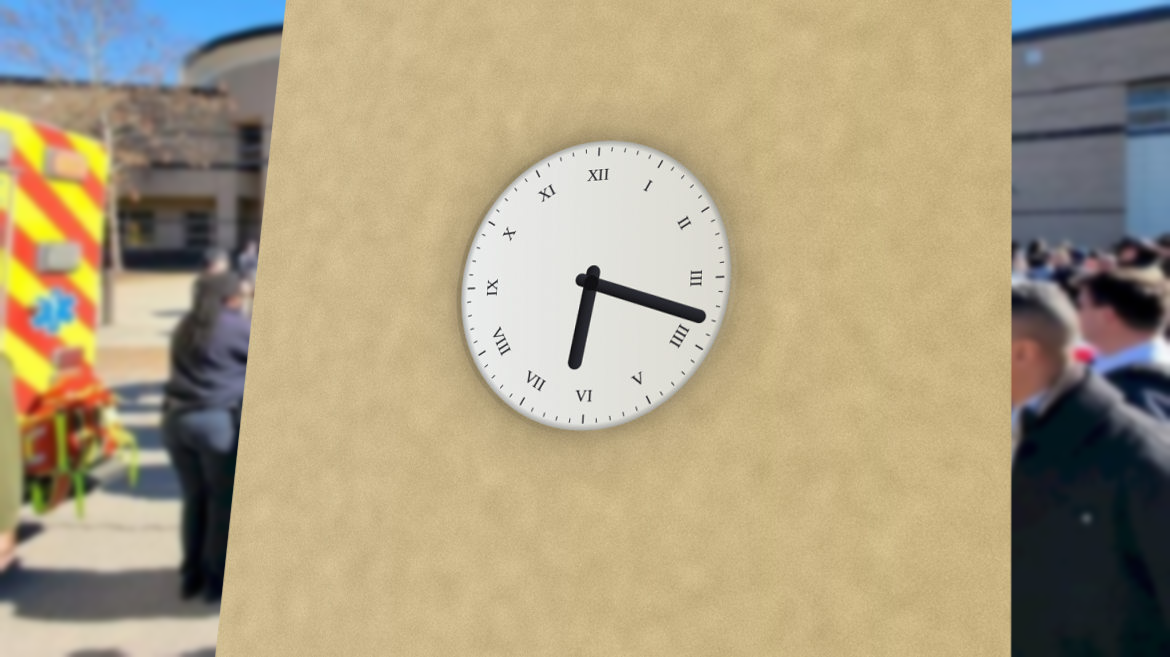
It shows 6.18
